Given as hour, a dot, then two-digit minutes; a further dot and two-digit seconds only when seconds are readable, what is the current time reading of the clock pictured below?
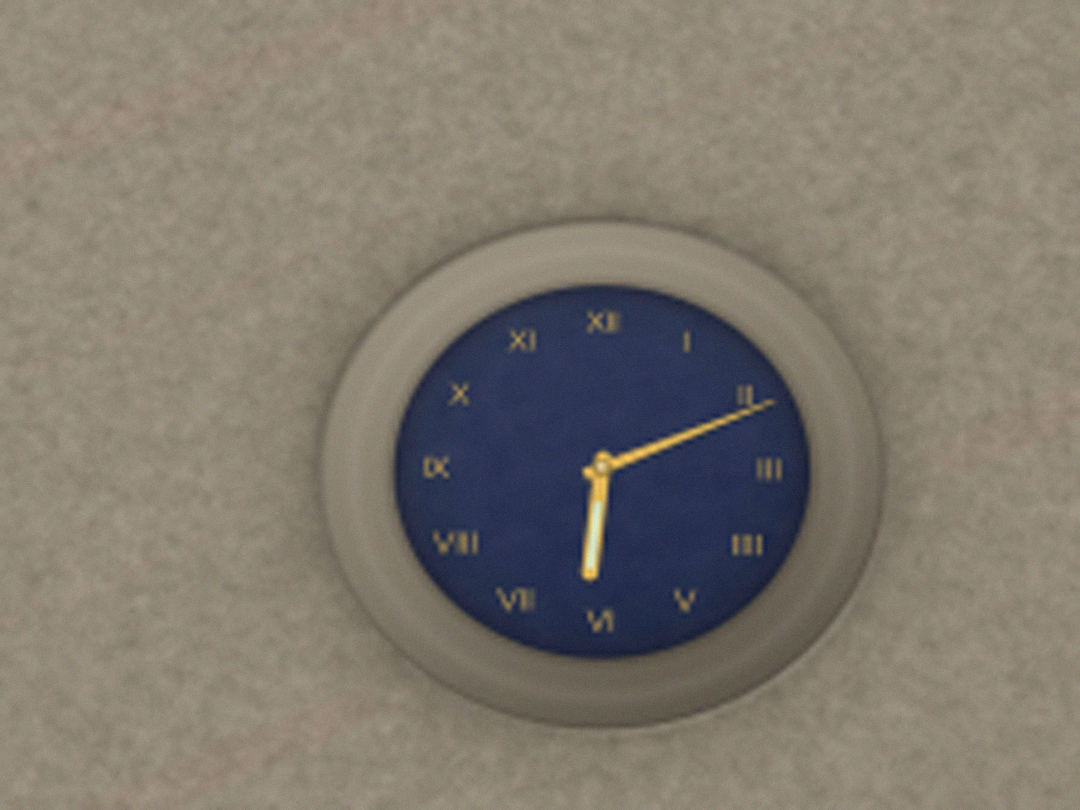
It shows 6.11
